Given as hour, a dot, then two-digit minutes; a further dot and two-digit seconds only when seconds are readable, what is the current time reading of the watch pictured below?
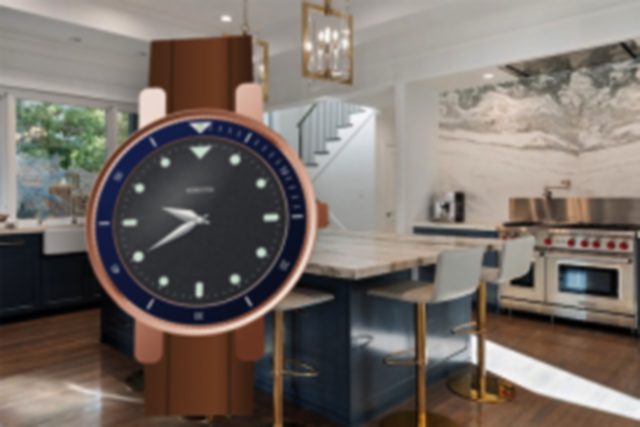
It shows 9.40
